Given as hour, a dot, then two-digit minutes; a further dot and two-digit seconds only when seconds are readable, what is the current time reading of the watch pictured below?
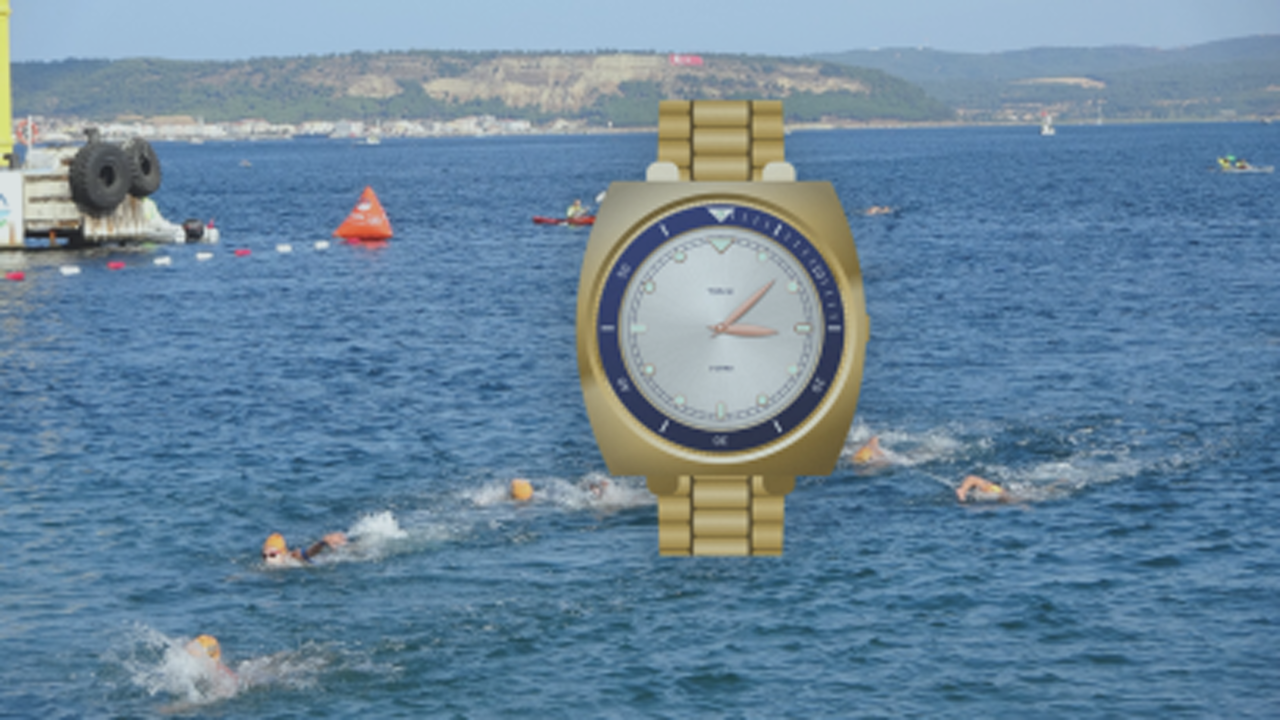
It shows 3.08
